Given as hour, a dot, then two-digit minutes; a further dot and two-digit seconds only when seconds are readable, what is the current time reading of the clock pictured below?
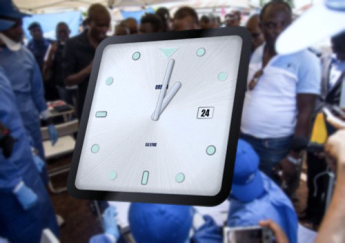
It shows 1.01
